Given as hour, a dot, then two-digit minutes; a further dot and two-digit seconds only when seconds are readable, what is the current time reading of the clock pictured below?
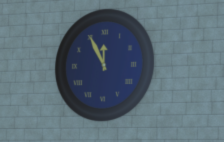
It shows 11.55
